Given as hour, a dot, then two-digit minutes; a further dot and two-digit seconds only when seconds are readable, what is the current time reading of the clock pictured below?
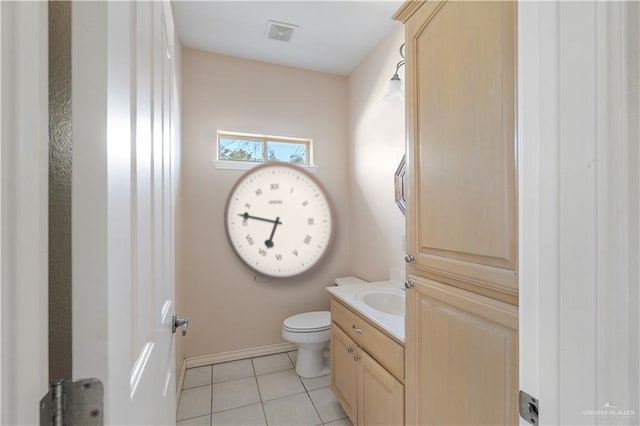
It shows 6.47
